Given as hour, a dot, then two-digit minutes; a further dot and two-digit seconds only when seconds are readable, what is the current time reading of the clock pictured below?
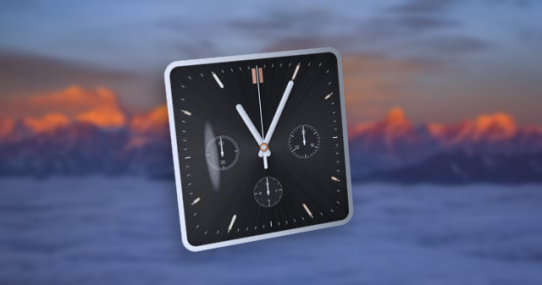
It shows 11.05
